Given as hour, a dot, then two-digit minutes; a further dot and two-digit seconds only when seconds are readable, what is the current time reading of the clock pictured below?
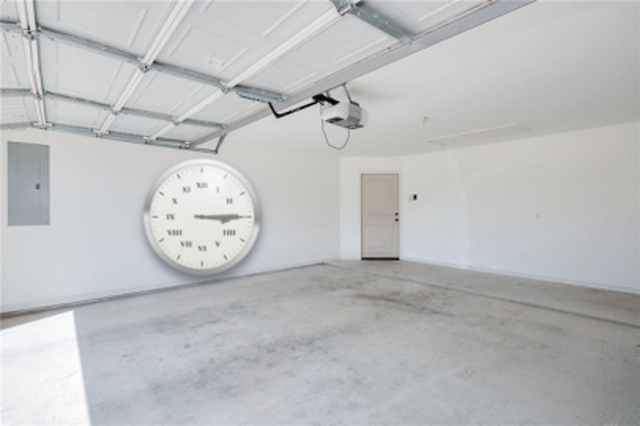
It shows 3.15
